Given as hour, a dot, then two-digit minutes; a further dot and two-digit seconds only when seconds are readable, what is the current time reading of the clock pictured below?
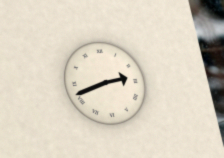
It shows 2.42
